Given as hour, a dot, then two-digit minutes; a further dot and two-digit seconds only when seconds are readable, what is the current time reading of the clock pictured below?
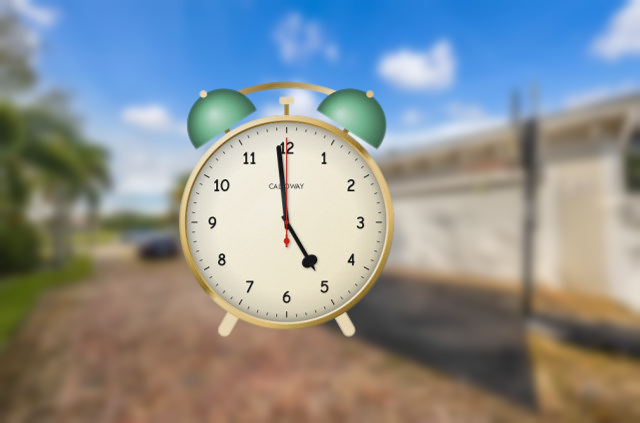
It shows 4.59.00
